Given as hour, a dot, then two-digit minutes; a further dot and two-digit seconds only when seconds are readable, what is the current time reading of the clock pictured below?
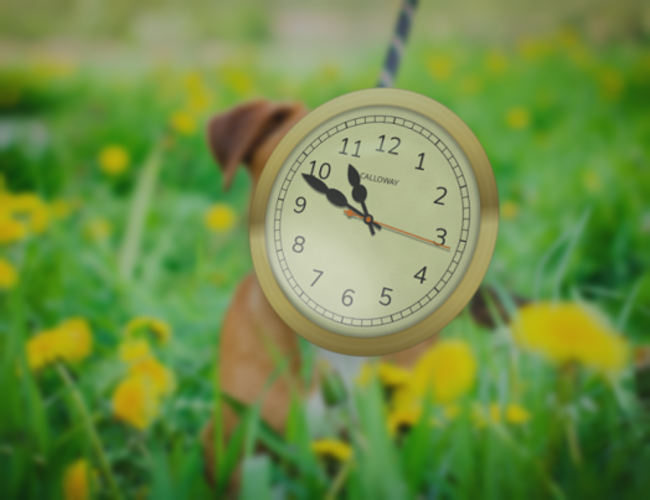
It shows 10.48.16
